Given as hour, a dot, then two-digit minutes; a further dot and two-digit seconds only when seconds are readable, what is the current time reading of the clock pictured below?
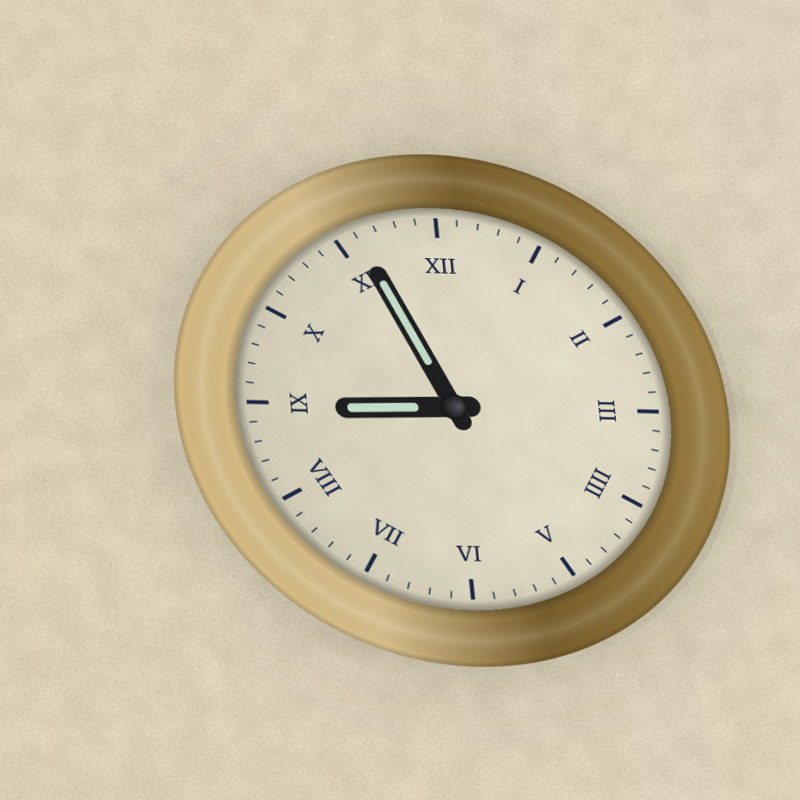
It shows 8.56
